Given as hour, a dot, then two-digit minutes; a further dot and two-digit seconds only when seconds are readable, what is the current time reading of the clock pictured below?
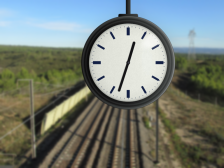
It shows 12.33
